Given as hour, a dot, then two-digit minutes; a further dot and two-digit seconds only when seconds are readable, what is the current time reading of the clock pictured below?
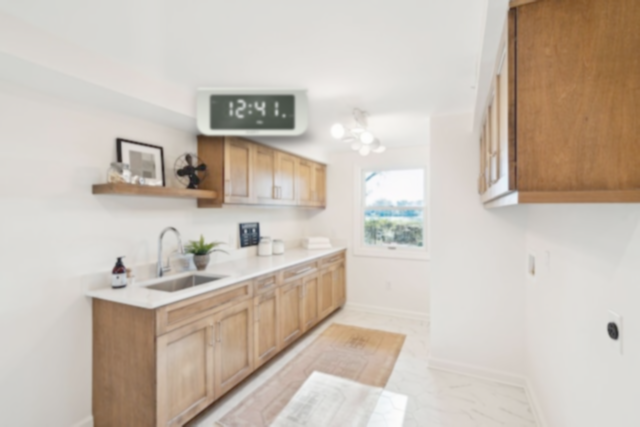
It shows 12.41
